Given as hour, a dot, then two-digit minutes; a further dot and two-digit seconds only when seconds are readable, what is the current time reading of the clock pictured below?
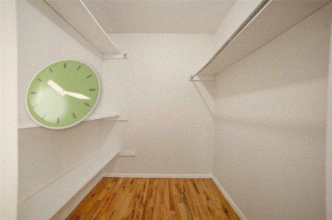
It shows 10.18
